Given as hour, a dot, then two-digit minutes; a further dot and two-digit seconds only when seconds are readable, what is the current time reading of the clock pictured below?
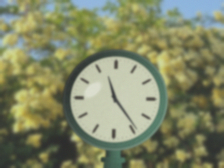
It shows 11.24
